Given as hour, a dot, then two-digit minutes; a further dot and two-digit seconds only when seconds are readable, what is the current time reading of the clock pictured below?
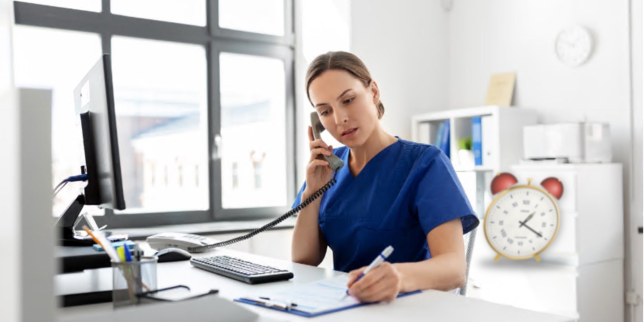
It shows 1.20
